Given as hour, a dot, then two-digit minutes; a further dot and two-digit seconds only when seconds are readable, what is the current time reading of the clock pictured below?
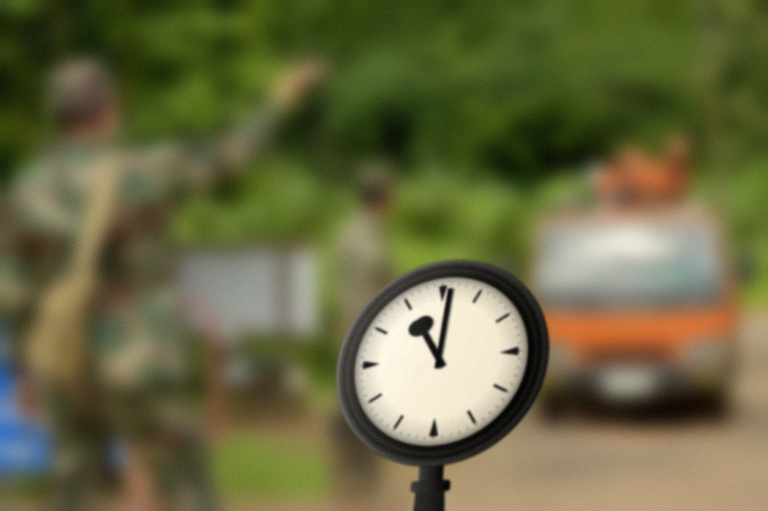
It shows 11.01
